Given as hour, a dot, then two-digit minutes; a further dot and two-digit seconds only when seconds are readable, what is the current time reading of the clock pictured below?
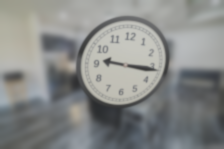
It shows 9.16
